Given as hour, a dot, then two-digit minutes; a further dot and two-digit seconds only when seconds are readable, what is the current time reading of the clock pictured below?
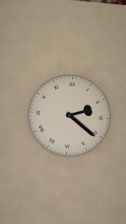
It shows 2.21
